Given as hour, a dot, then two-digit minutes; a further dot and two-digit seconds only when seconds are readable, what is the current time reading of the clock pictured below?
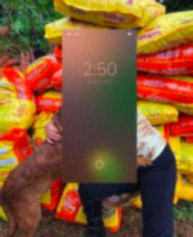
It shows 2.50
